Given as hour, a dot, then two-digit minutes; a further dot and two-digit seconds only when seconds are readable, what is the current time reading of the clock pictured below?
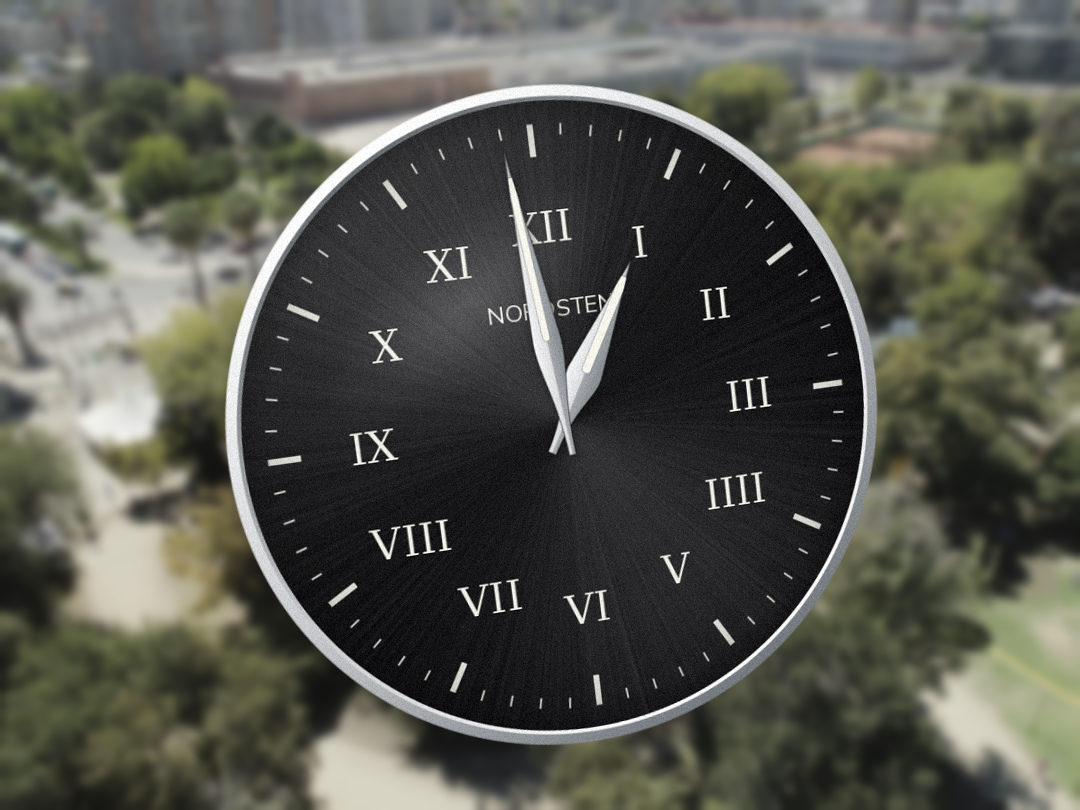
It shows 12.59
